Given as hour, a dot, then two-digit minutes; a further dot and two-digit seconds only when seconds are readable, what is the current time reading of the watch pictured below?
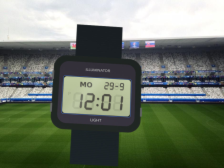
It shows 12.01
